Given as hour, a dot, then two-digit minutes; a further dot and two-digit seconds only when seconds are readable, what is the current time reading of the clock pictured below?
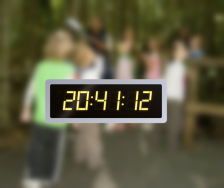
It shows 20.41.12
